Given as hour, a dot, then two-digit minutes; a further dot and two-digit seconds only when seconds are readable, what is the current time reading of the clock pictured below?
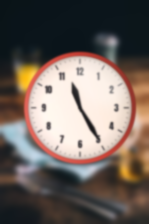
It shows 11.25
